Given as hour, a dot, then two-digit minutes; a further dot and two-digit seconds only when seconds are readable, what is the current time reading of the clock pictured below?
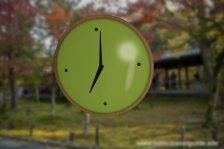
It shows 7.01
